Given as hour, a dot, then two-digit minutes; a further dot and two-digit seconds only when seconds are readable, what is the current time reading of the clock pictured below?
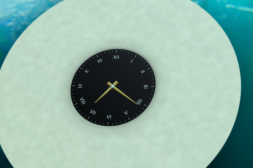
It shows 7.21
